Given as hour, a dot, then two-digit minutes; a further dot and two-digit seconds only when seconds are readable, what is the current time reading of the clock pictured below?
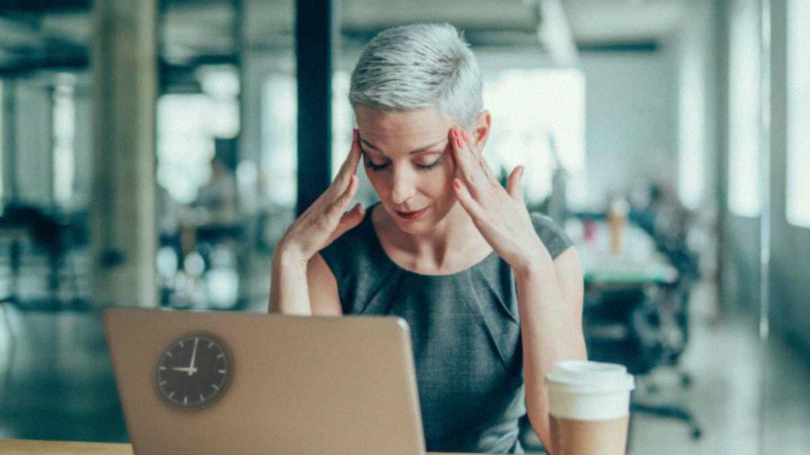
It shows 9.00
